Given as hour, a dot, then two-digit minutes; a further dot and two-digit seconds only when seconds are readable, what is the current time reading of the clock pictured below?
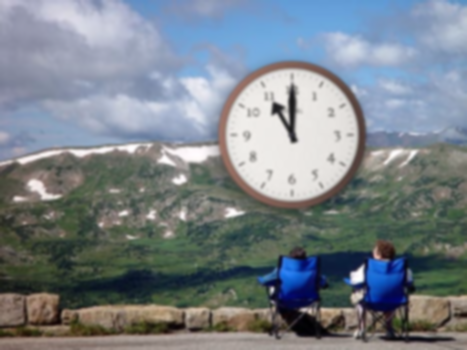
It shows 11.00
